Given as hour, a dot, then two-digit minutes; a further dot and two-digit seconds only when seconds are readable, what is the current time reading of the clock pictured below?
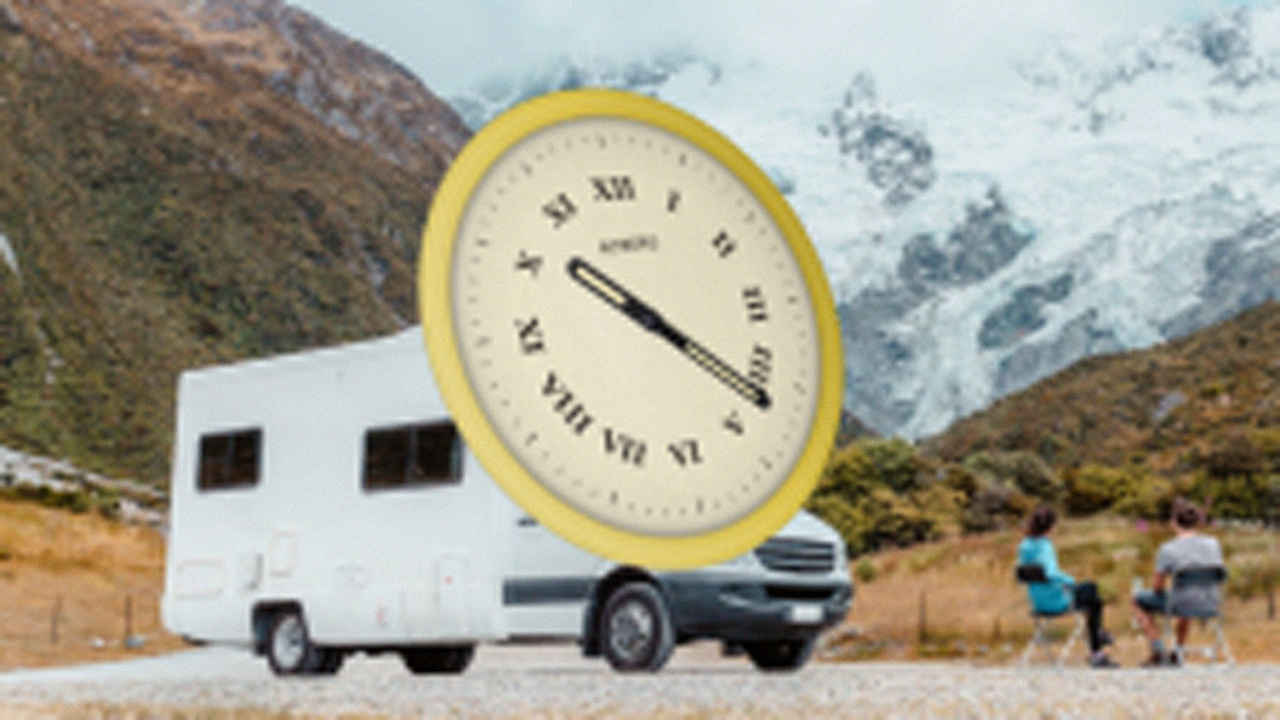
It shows 10.22
